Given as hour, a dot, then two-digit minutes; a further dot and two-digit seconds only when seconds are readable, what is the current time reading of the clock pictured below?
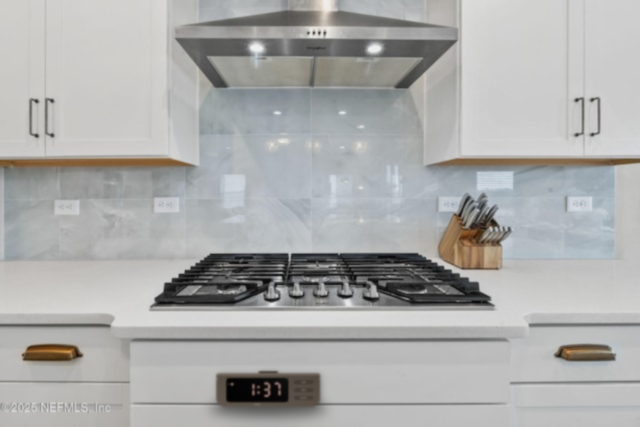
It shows 1.37
